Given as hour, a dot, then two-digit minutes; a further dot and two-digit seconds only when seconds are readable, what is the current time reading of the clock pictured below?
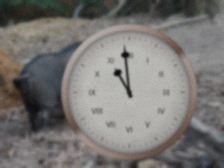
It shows 10.59
